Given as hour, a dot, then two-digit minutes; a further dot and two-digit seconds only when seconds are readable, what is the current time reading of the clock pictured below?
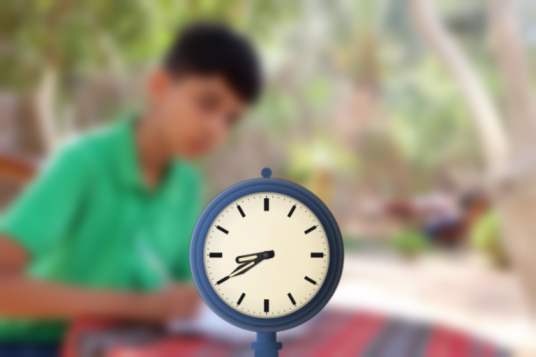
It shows 8.40
